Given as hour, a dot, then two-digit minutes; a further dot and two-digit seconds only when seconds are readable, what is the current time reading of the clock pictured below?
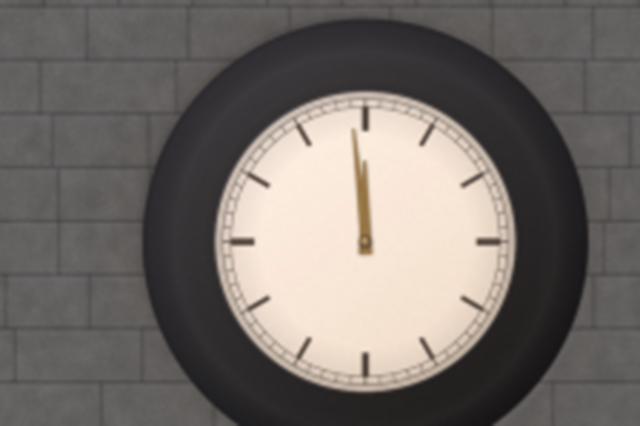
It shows 11.59
